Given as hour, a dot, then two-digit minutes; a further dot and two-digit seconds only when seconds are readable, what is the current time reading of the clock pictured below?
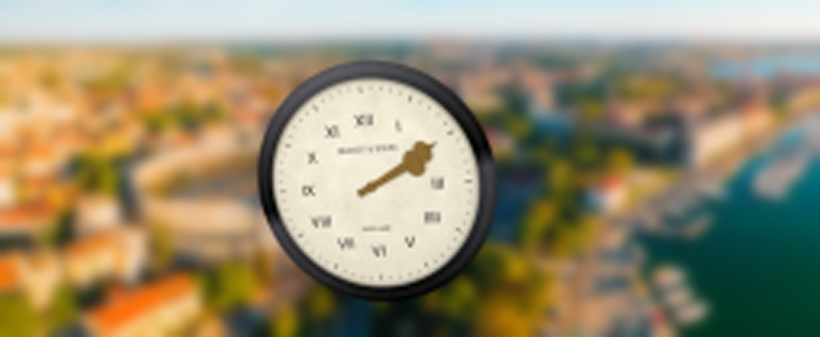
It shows 2.10
